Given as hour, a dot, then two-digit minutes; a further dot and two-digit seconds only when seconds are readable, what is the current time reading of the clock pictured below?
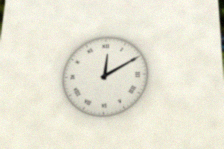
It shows 12.10
